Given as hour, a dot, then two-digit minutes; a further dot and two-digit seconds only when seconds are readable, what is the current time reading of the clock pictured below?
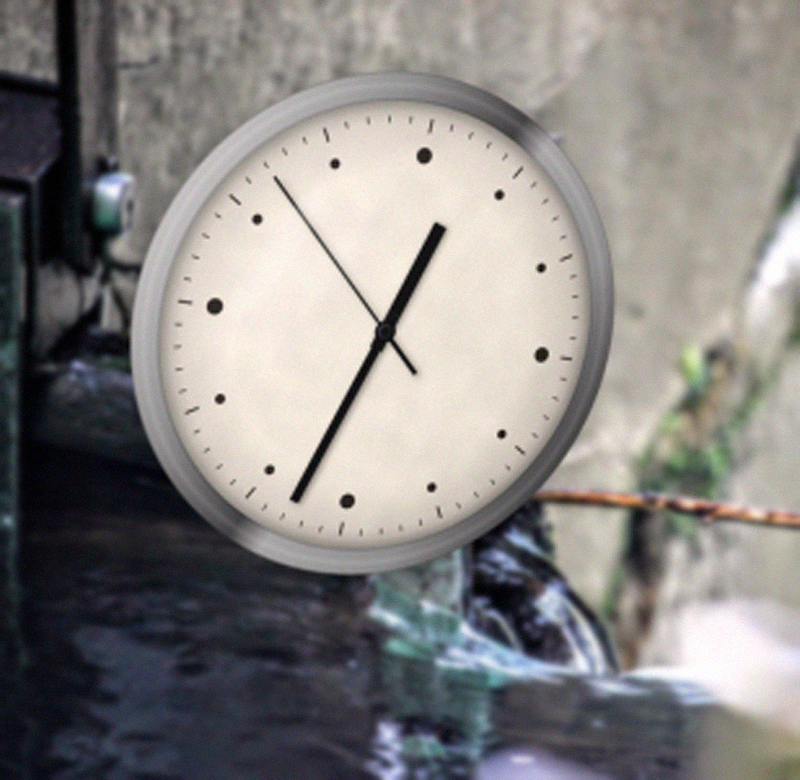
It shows 12.32.52
